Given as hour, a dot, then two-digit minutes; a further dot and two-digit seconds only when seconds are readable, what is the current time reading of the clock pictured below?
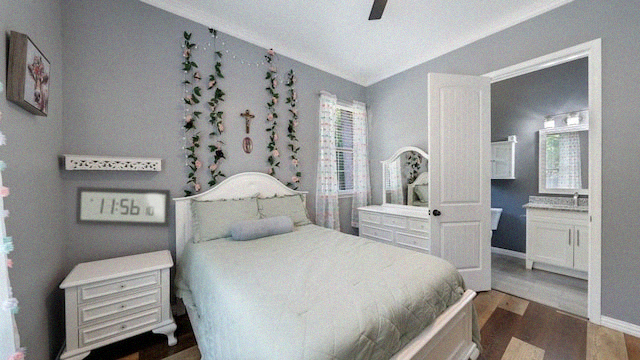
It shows 11.56
